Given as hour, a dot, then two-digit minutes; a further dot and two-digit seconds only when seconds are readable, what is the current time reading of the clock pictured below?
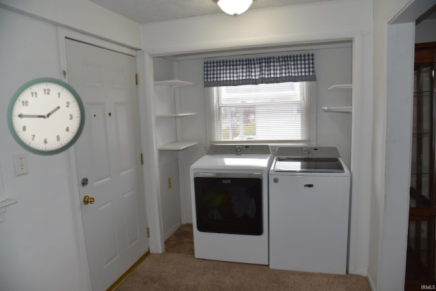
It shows 1.45
